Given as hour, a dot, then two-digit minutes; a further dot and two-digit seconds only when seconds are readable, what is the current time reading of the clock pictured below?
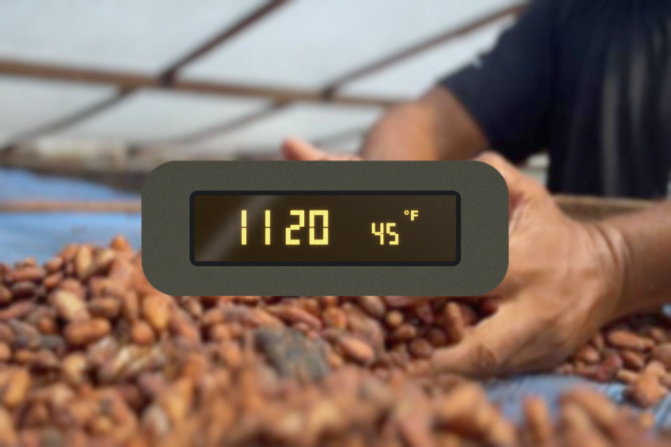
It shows 11.20
